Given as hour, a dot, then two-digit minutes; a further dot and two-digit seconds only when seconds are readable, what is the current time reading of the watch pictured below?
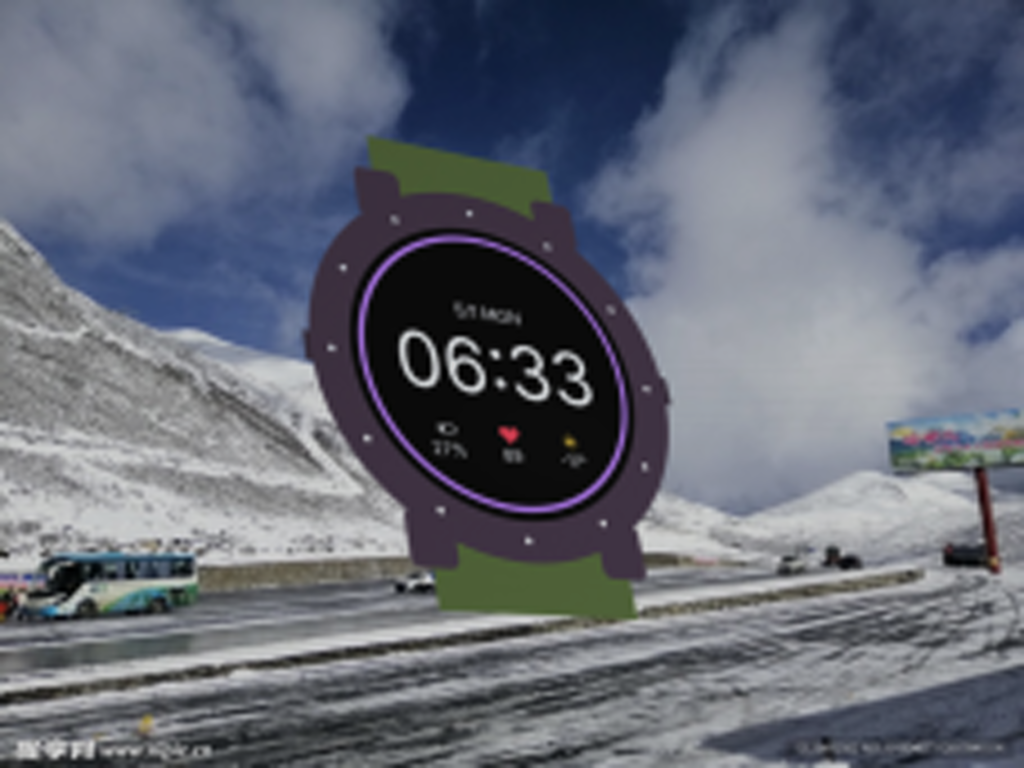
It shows 6.33
